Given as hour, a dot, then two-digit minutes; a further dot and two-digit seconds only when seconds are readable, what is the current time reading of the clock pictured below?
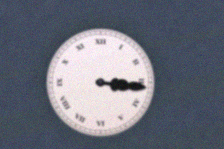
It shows 3.16
